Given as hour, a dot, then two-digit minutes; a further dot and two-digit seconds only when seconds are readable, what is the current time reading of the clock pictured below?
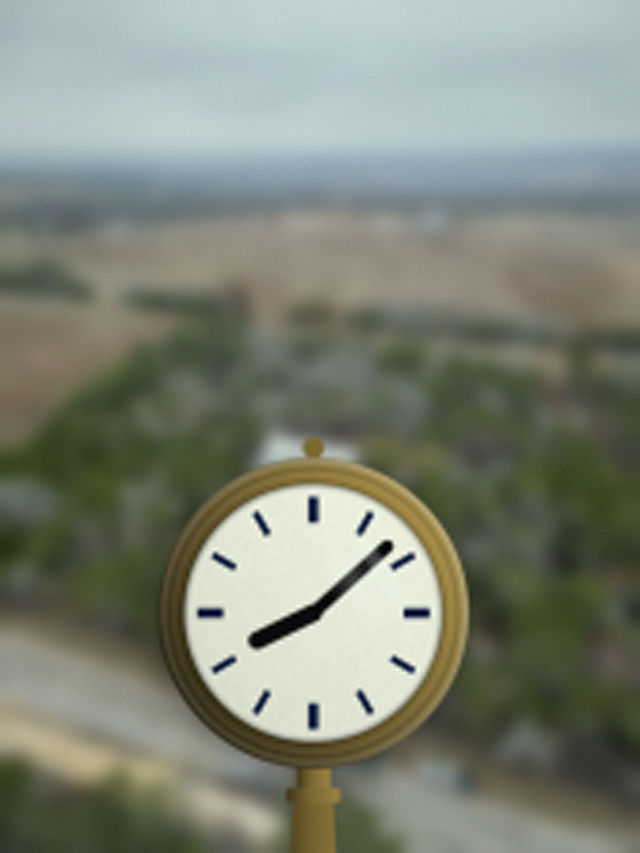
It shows 8.08
